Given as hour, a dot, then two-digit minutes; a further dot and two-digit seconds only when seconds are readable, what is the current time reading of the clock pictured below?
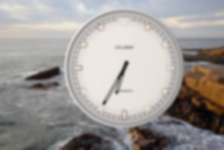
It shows 6.35
